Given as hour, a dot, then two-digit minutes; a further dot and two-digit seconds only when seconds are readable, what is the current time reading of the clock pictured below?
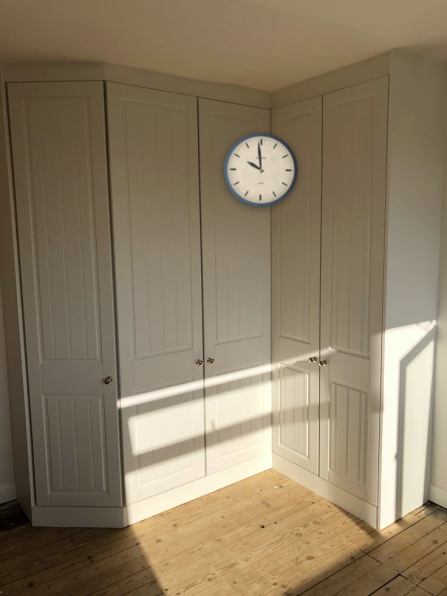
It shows 9.59
